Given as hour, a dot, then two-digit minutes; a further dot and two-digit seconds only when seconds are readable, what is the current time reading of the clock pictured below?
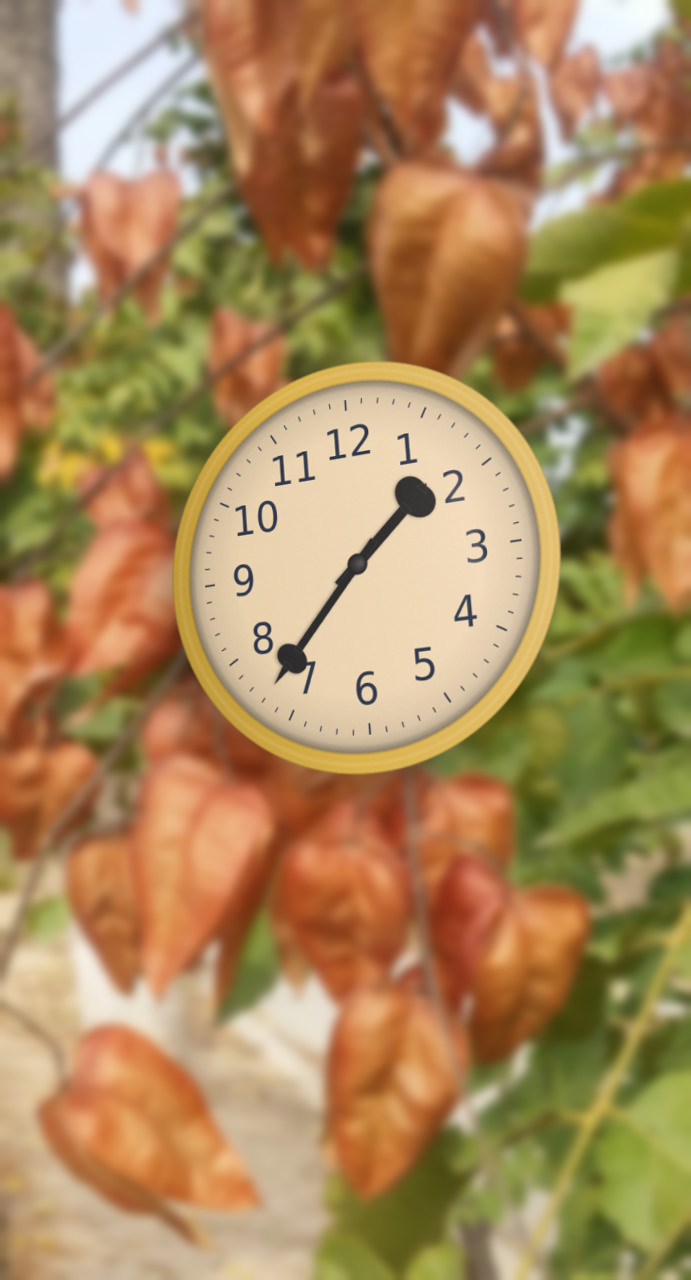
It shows 1.37
